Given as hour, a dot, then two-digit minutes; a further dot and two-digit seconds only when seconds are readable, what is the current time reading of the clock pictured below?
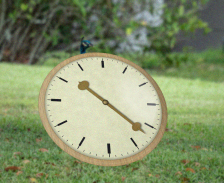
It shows 10.22
